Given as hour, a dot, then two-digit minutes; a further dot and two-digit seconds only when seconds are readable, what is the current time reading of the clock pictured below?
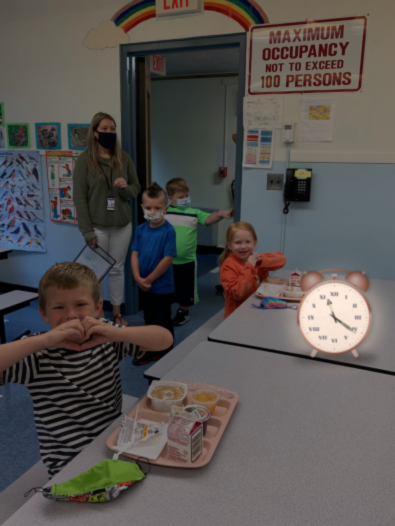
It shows 11.21
